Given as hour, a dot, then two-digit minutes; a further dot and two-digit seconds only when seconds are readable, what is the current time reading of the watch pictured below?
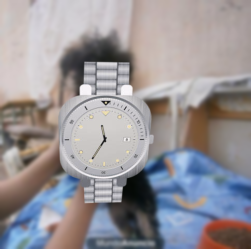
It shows 11.35
